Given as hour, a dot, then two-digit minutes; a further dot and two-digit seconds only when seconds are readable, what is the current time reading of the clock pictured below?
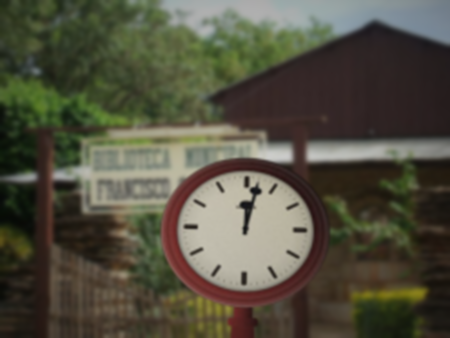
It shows 12.02
